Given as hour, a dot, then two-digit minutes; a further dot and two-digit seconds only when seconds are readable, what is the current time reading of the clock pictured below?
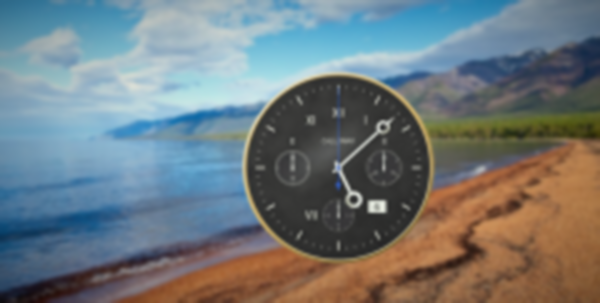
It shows 5.08
